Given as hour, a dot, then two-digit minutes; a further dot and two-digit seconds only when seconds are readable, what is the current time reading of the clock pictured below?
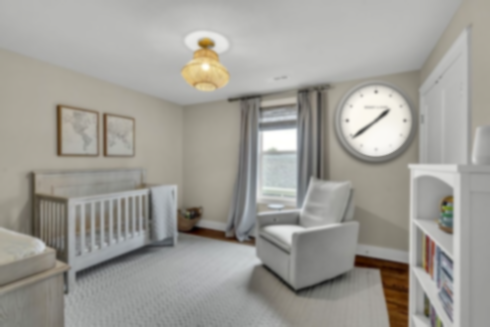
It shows 1.39
